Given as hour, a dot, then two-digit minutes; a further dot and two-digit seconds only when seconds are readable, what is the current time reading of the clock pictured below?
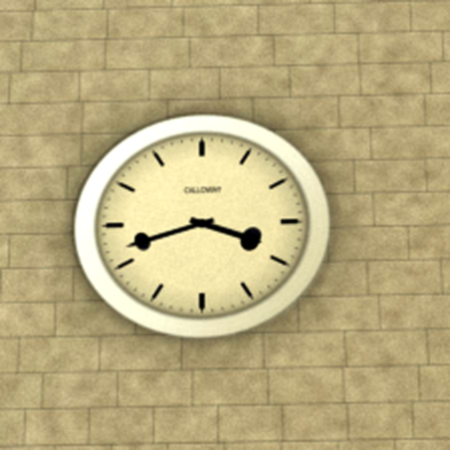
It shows 3.42
